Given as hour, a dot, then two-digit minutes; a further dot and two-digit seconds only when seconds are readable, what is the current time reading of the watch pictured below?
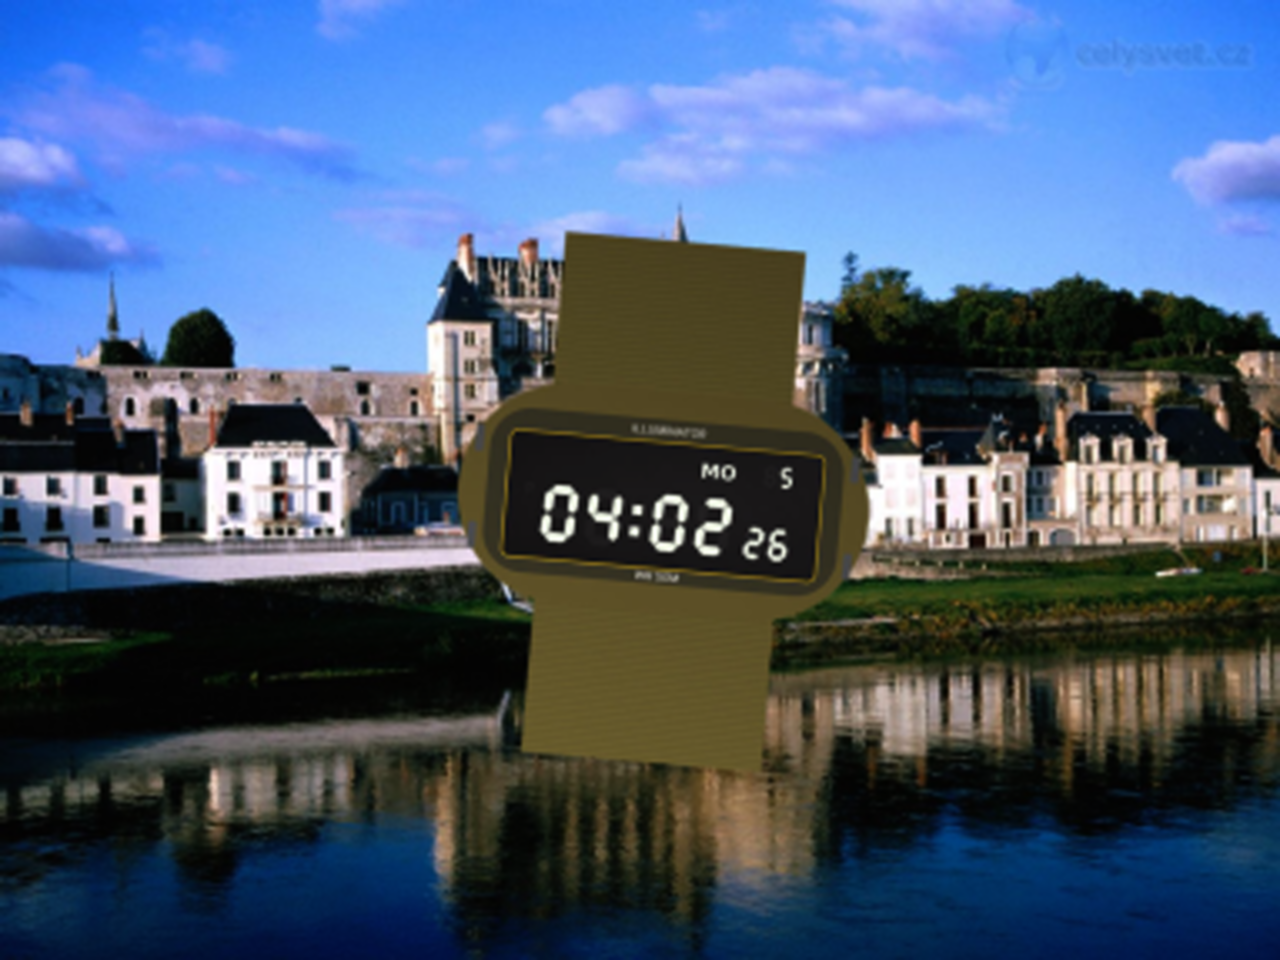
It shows 4.02.26
